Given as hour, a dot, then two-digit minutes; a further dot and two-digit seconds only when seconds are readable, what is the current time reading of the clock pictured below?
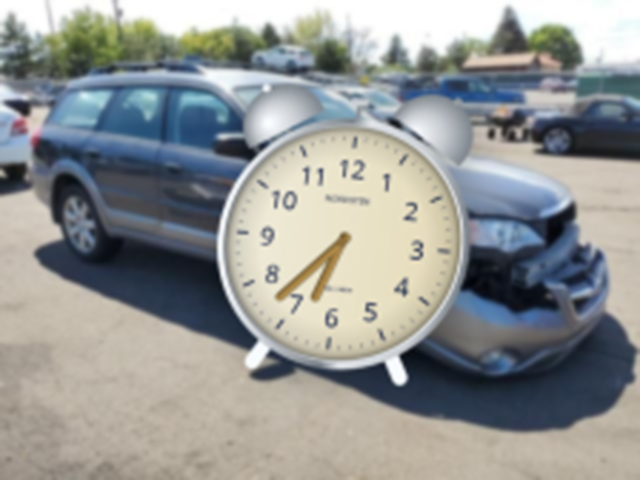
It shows 6.37
